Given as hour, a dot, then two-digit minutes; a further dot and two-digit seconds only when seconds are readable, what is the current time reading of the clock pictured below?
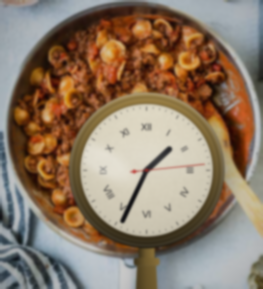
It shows 1.34.14
